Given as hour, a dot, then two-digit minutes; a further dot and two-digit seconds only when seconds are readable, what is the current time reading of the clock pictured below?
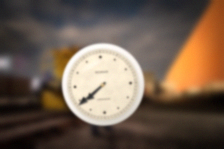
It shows 7.39
